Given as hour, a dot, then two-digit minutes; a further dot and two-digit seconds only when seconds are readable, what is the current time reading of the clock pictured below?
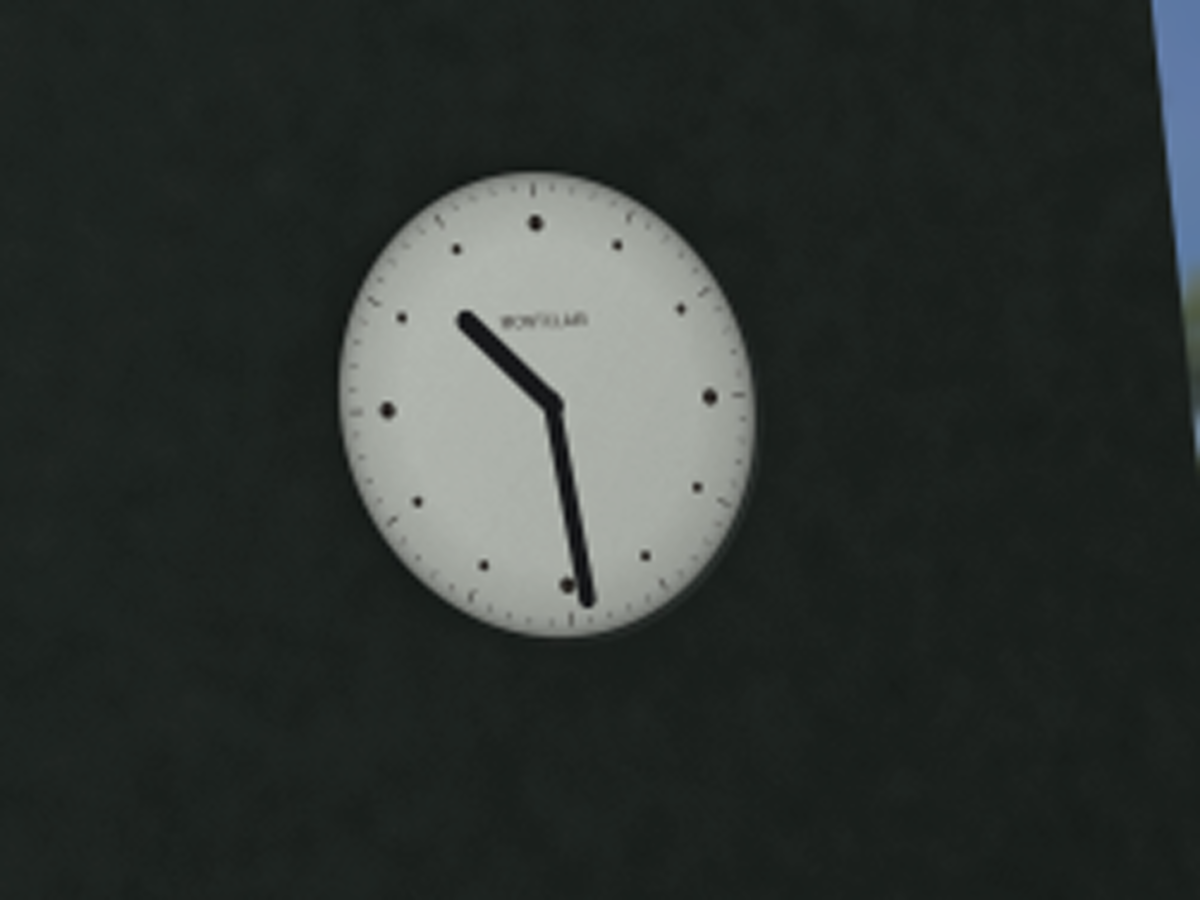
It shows 10.29
